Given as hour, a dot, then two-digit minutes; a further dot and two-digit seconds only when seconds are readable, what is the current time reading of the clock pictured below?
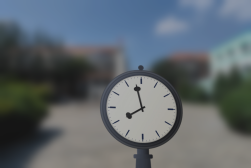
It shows 7.58
